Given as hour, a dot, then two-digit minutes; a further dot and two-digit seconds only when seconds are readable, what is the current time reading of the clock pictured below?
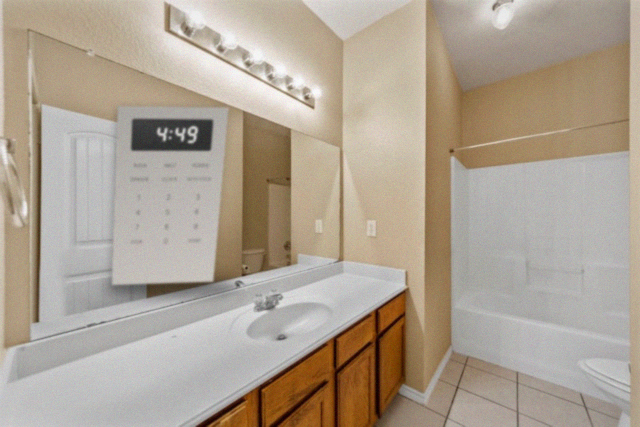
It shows 4.49
